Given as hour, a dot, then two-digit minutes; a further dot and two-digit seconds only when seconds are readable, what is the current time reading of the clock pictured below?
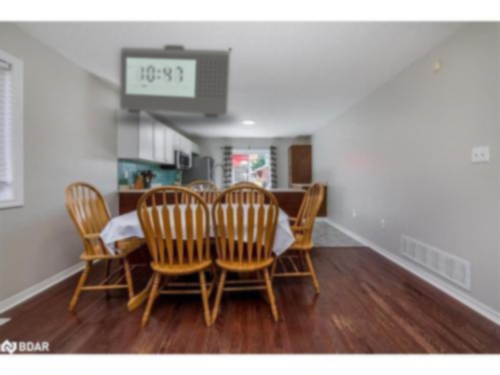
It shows 10.47
